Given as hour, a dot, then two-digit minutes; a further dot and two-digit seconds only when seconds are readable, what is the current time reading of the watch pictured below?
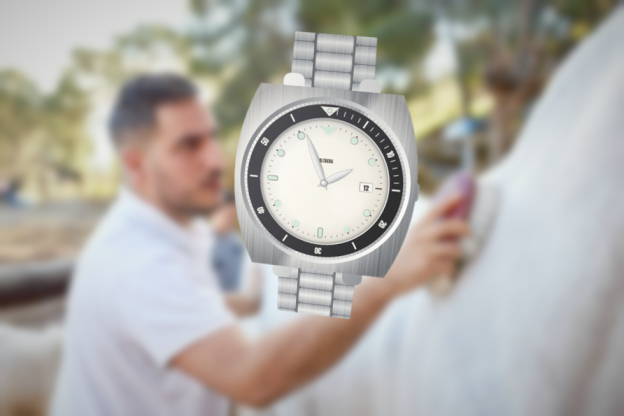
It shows 1.56
